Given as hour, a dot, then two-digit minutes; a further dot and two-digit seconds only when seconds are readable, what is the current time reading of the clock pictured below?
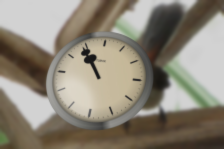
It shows 10.54
